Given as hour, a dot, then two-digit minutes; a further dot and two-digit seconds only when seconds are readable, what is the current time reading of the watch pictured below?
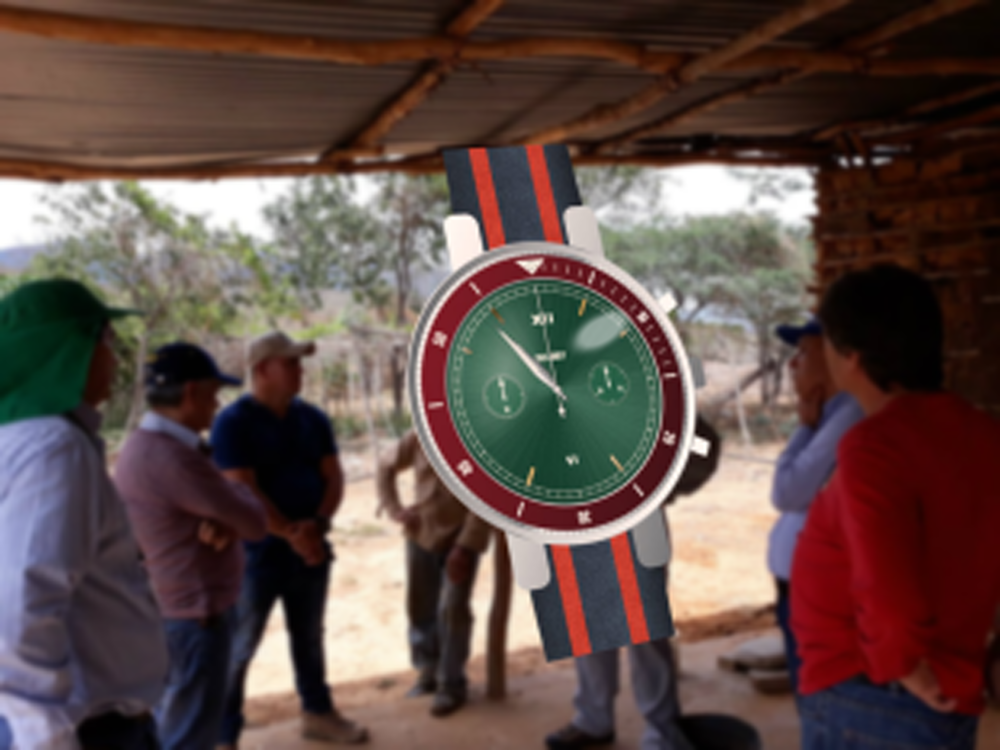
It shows 10.54
